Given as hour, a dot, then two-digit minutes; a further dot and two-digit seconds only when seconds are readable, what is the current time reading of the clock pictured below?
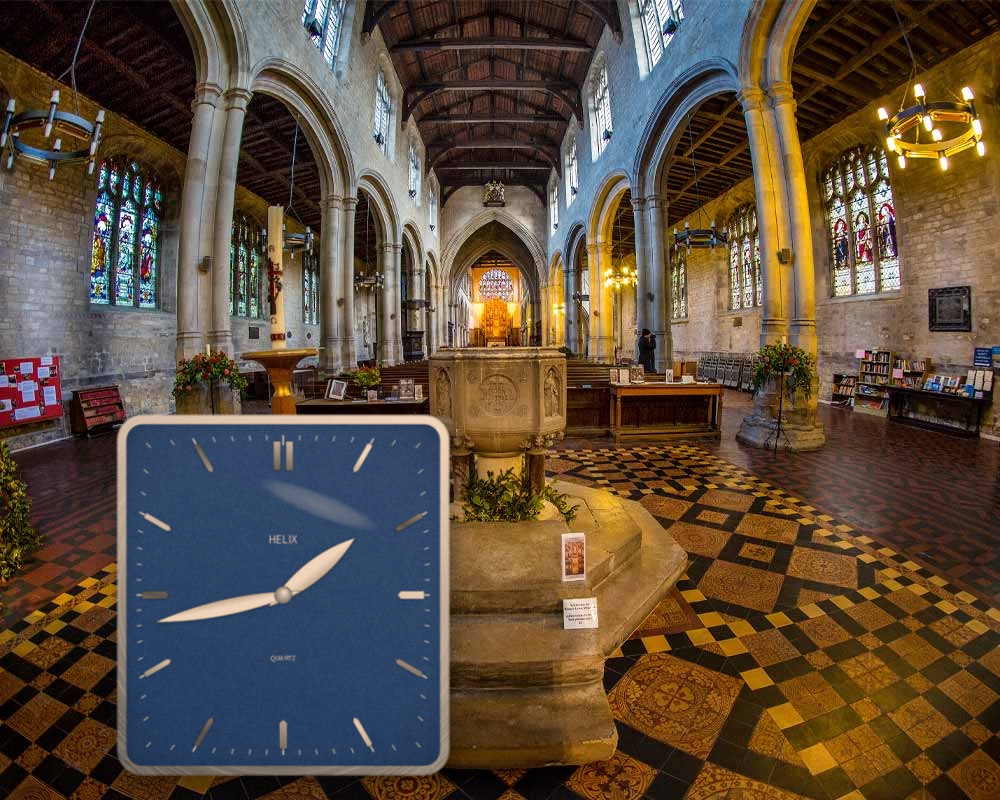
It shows 1.43
